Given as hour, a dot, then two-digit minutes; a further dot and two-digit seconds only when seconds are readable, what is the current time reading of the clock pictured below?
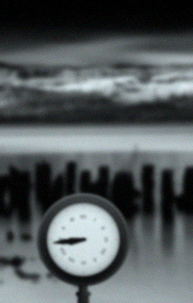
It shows 8.44
